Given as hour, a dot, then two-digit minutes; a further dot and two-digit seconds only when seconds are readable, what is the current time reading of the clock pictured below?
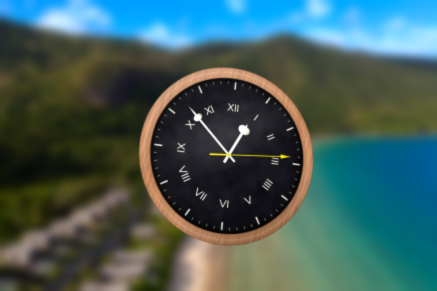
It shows 12.52.14
